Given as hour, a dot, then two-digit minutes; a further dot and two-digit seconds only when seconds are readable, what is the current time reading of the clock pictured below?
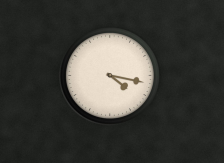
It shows 4.17
